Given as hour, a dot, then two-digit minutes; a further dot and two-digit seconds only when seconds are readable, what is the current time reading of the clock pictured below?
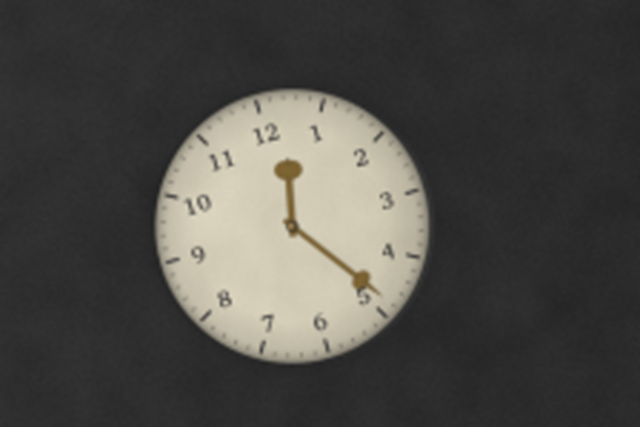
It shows 12.24
